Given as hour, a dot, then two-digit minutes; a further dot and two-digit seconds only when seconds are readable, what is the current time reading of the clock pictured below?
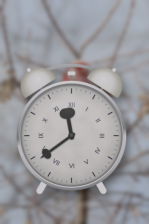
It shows 11.39
